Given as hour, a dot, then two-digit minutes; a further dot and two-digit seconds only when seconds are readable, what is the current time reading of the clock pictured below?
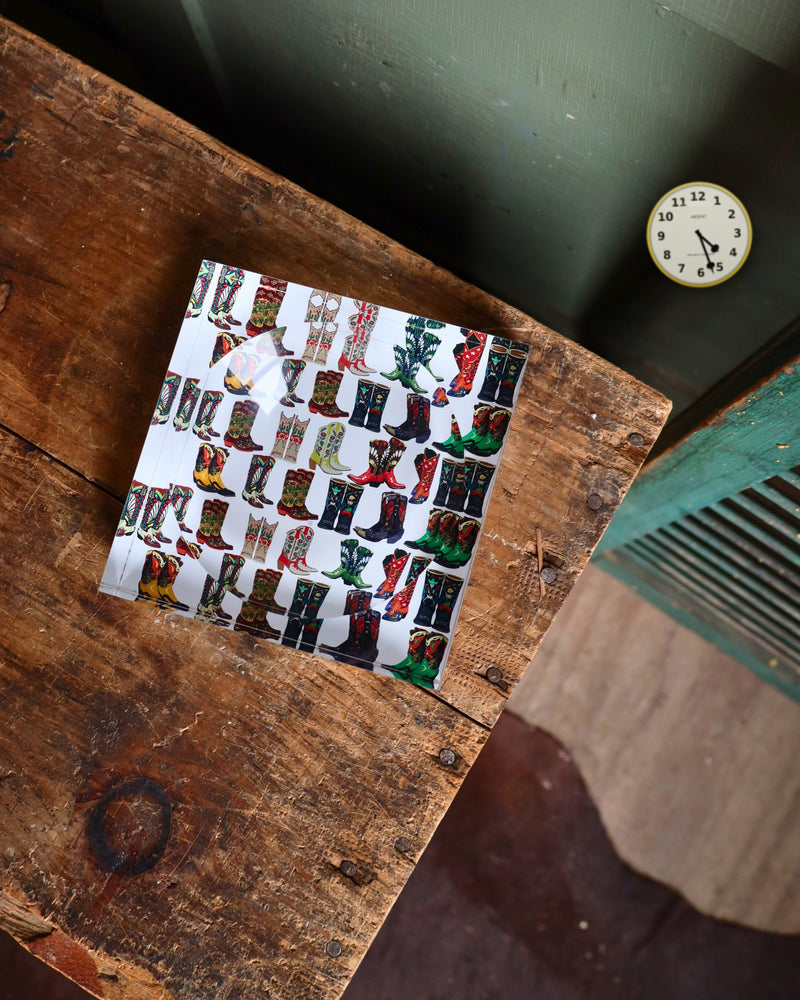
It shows 4.27
